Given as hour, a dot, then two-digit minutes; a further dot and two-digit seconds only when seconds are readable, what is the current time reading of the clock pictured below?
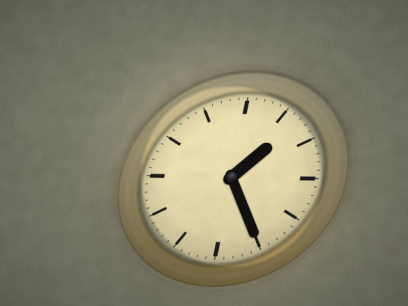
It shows 1.25
